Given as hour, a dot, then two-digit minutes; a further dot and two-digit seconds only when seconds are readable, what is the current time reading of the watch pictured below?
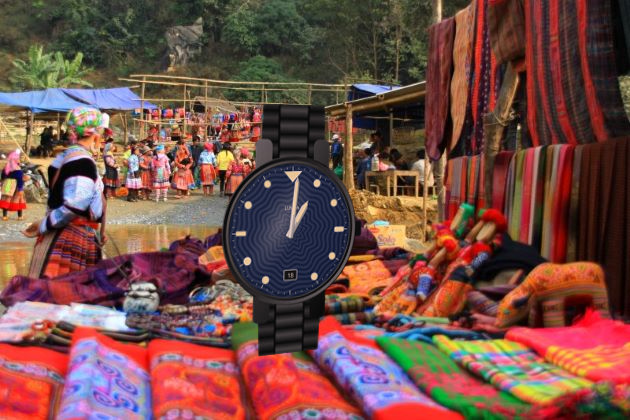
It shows 1.01
